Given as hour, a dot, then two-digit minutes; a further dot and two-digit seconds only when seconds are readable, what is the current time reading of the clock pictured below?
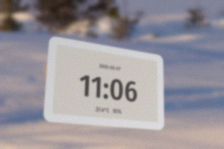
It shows 11.06
